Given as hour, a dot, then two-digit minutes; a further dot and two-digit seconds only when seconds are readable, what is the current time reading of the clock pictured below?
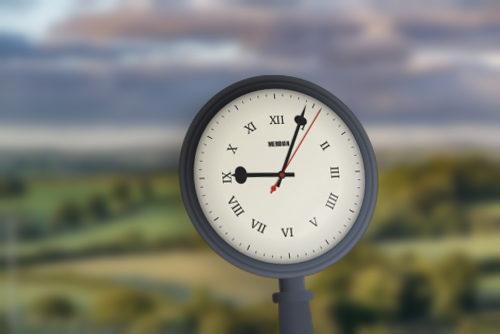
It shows 9.04.06
